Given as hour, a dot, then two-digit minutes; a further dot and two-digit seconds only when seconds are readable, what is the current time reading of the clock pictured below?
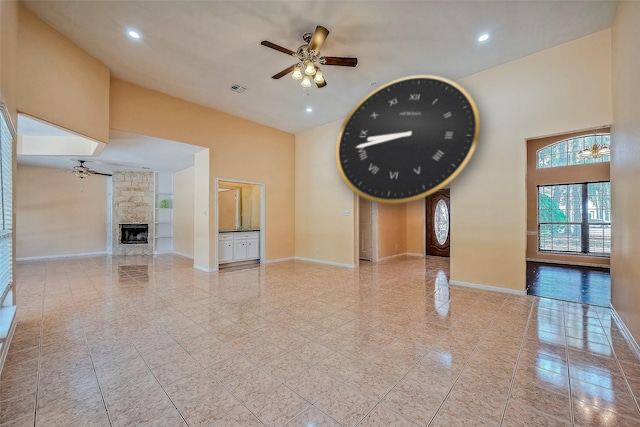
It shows 8.42
